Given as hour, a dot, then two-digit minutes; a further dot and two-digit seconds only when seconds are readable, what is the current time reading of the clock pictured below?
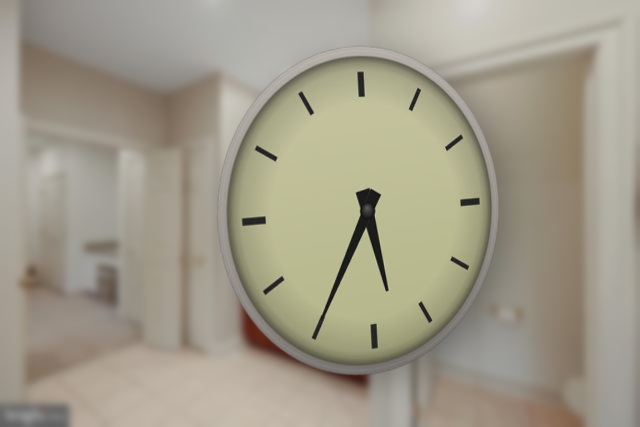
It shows 5.35
